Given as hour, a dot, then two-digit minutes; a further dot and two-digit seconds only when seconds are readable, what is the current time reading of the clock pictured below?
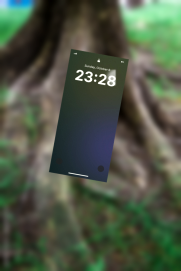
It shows 23.28
